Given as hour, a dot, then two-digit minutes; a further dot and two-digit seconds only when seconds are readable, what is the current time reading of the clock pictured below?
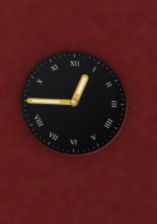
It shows 12.45
